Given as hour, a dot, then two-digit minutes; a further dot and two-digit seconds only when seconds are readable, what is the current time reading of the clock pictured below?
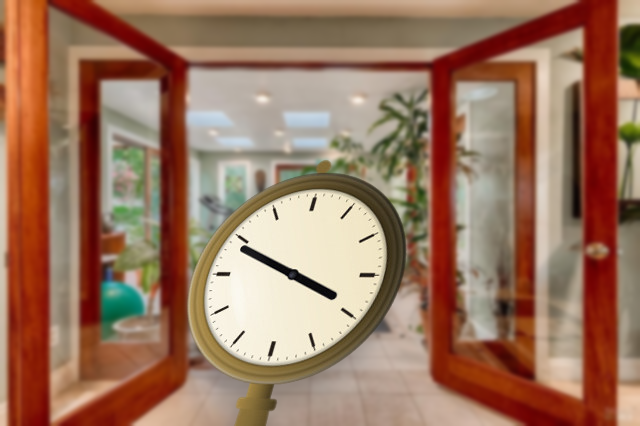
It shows 3.49
